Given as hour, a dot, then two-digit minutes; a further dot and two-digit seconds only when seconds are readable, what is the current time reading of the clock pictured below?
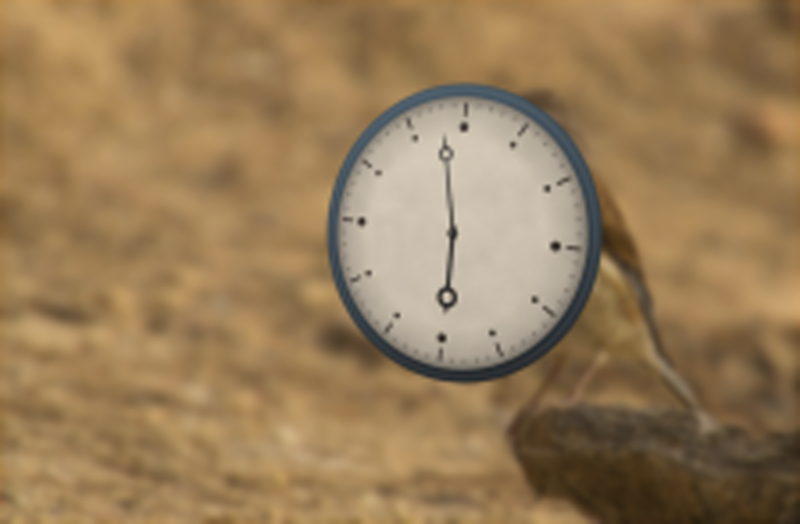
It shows 5.58
